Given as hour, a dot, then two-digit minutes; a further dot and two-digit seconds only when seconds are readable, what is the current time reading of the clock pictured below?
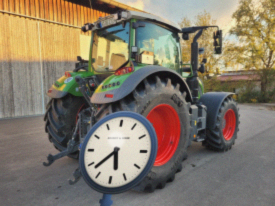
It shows 5.38
